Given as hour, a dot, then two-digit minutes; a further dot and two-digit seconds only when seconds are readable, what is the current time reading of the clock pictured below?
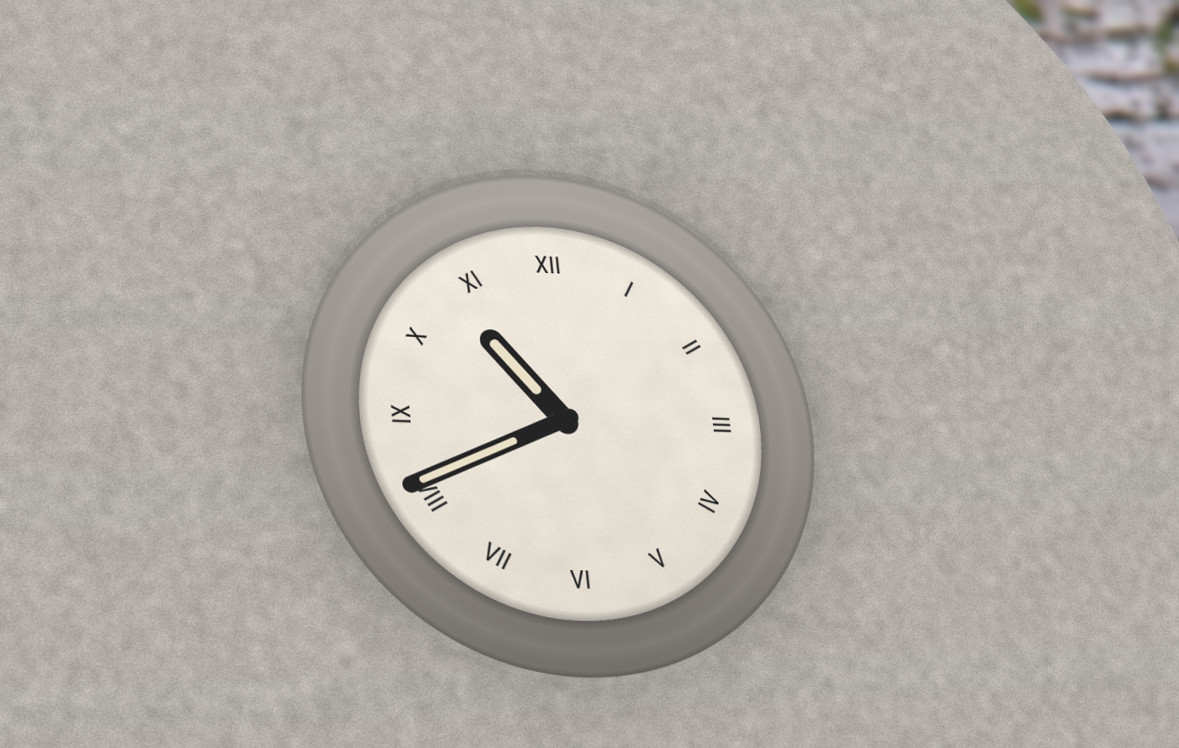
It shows 10.41
